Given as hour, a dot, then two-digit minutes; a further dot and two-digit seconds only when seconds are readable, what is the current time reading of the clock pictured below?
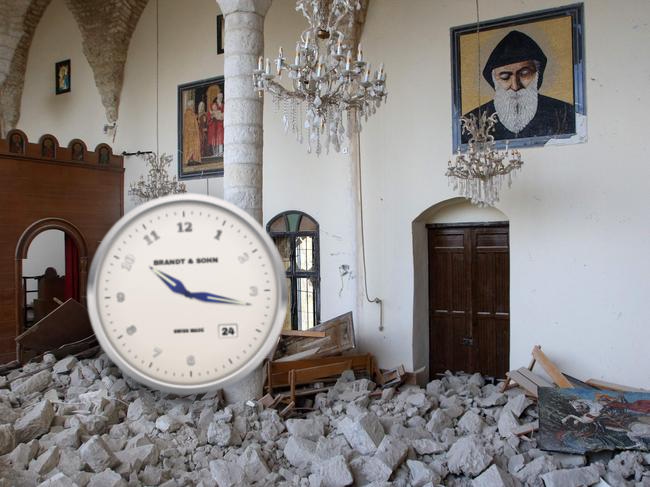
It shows 10.17
